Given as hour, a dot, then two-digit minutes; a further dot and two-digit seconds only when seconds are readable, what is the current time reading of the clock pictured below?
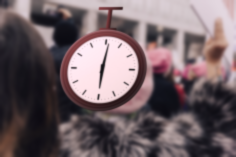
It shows 6.01
